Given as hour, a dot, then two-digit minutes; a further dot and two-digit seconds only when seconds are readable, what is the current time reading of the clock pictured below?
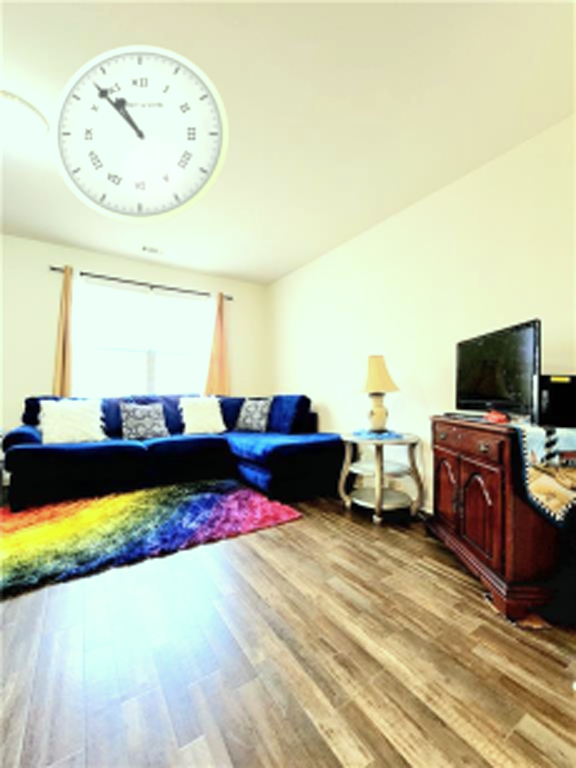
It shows 10.53
